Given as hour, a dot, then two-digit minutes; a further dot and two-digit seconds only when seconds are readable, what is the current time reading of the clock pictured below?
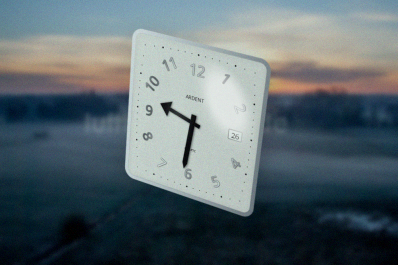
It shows 9.31
